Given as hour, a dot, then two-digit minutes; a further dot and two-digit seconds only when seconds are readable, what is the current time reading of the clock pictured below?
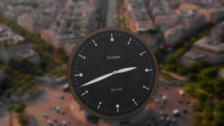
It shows 2.42
